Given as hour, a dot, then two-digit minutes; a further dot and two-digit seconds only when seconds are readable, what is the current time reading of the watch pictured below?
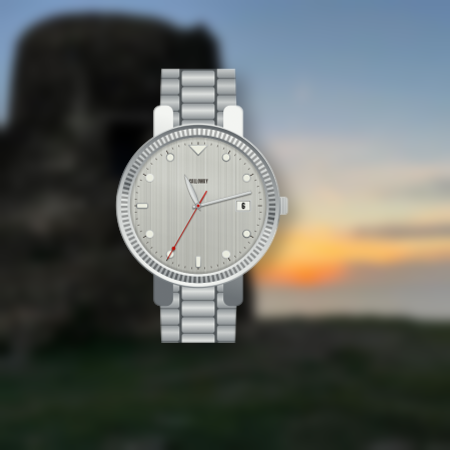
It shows 11.12.35
